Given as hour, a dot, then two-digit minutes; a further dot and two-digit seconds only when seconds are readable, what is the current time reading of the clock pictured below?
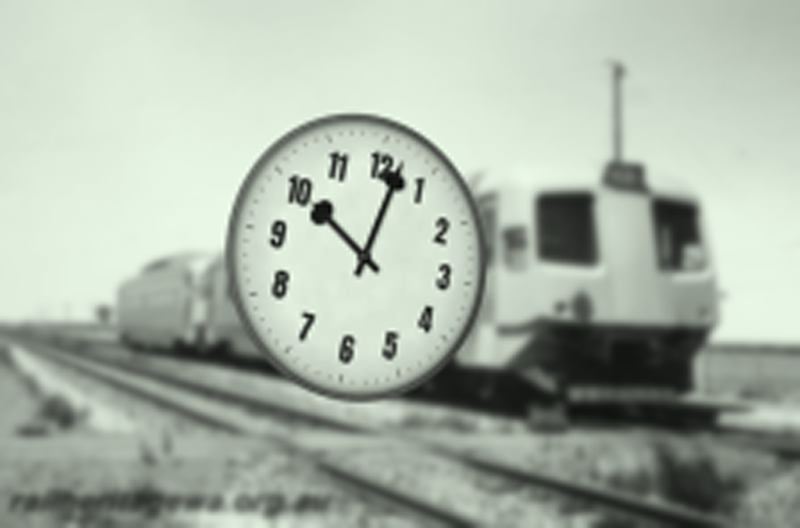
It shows 10.02
